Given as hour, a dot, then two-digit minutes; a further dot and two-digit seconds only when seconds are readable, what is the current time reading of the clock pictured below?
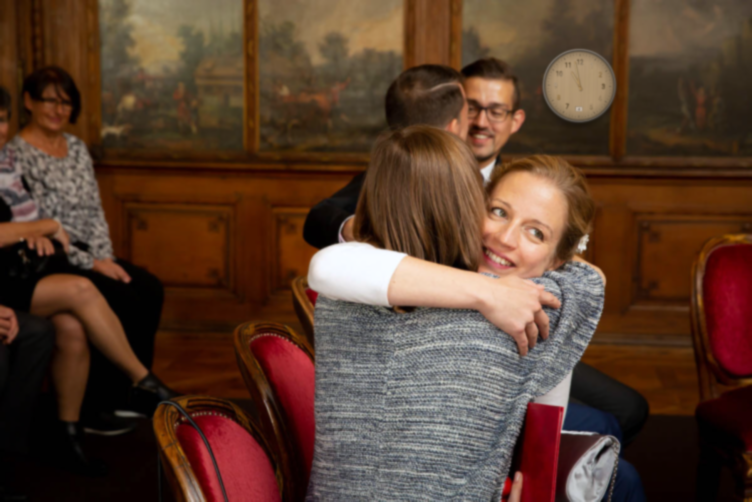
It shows 10.58
